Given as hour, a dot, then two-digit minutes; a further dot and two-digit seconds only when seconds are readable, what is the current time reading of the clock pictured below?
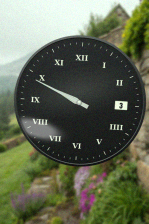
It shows 9.49
